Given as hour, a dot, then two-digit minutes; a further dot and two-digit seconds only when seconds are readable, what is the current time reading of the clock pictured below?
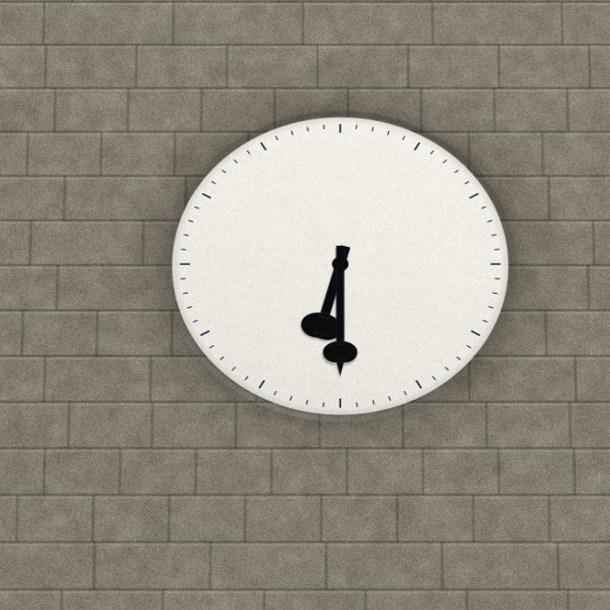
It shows 6.30
